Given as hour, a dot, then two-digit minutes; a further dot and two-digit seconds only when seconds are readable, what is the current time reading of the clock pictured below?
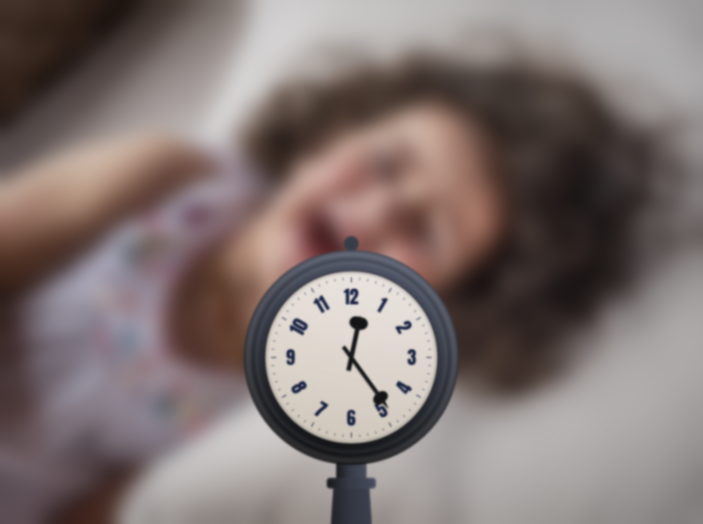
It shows 12.24
